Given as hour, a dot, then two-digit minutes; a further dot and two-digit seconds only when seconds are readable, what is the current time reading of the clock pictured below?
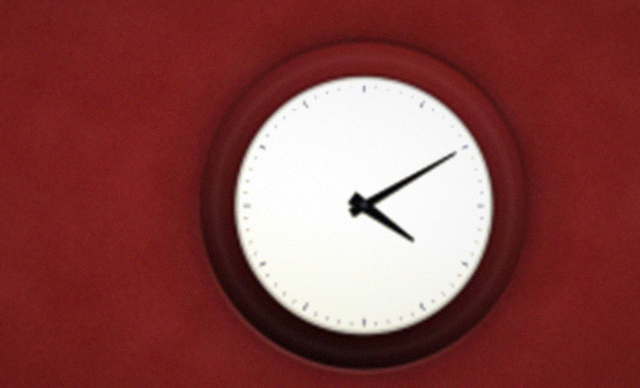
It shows 4.10
